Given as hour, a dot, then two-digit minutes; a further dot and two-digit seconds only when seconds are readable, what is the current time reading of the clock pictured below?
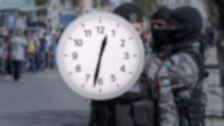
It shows 12.32
